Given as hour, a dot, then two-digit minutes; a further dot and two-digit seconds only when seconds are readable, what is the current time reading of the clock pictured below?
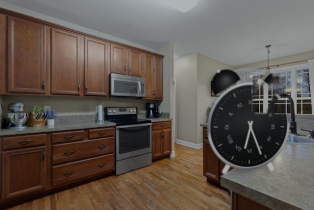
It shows 6.26
